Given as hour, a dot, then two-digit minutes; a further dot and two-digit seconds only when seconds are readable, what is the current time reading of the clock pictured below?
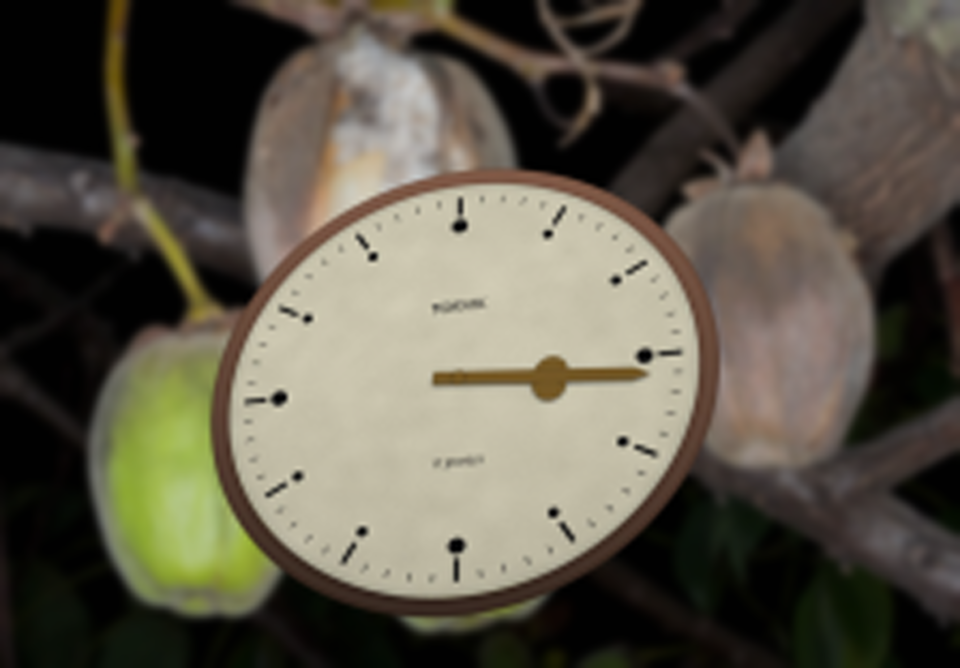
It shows 3.16
